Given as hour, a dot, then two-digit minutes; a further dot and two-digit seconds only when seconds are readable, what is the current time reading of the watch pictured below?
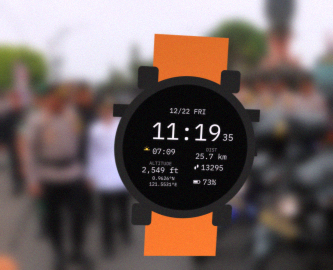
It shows 11.19.35
